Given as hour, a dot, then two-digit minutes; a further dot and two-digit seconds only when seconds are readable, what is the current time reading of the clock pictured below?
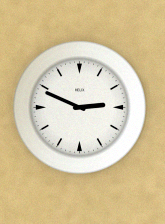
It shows 2.49
